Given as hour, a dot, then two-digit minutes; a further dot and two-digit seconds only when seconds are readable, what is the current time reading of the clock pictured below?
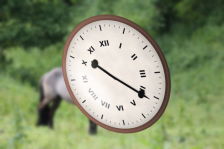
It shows 10.21
